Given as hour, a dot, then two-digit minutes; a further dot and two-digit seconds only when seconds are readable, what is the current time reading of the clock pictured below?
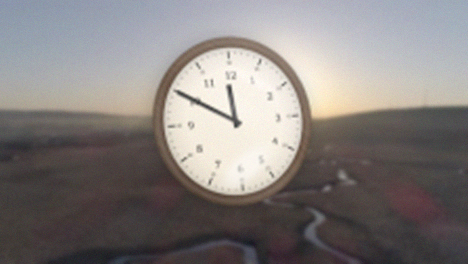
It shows 11.50
